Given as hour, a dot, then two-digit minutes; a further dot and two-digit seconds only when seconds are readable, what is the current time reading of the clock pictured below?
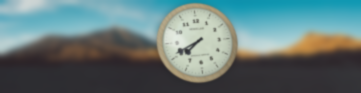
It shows 7.41
